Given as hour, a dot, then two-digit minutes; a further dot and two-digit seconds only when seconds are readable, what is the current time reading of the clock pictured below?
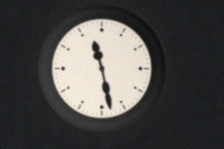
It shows 11.28
